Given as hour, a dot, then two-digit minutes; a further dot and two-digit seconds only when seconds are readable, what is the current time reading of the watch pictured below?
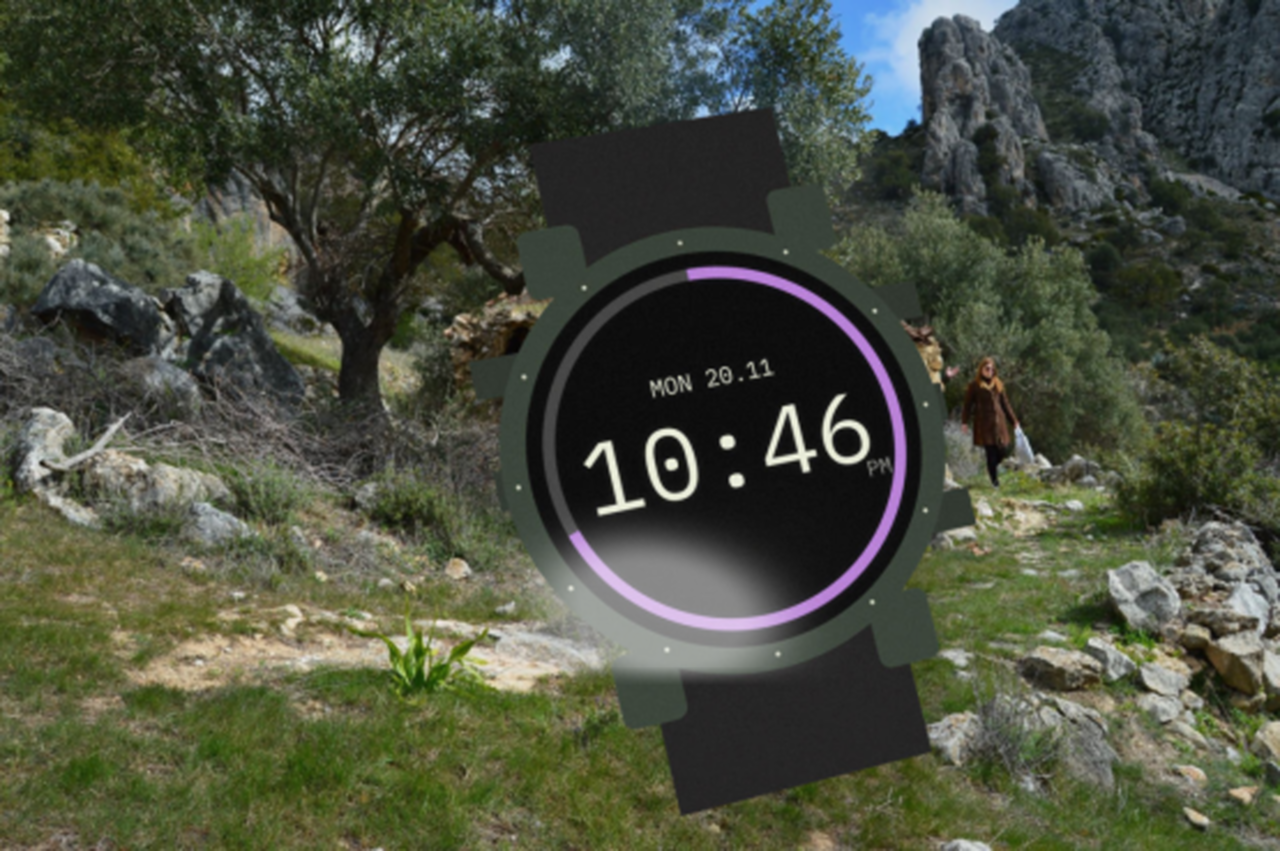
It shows 10.46
